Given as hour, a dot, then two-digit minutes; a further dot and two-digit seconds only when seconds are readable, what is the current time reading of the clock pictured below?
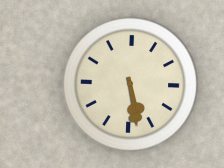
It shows 5.28
